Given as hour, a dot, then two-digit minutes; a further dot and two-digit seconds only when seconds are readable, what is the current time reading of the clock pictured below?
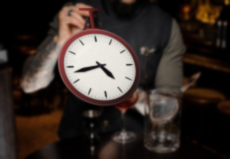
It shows 4.43
